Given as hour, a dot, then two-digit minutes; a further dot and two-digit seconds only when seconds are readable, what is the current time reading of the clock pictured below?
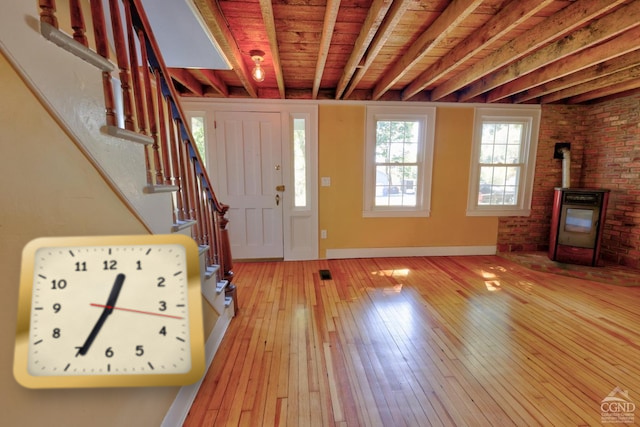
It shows 12.34.17
